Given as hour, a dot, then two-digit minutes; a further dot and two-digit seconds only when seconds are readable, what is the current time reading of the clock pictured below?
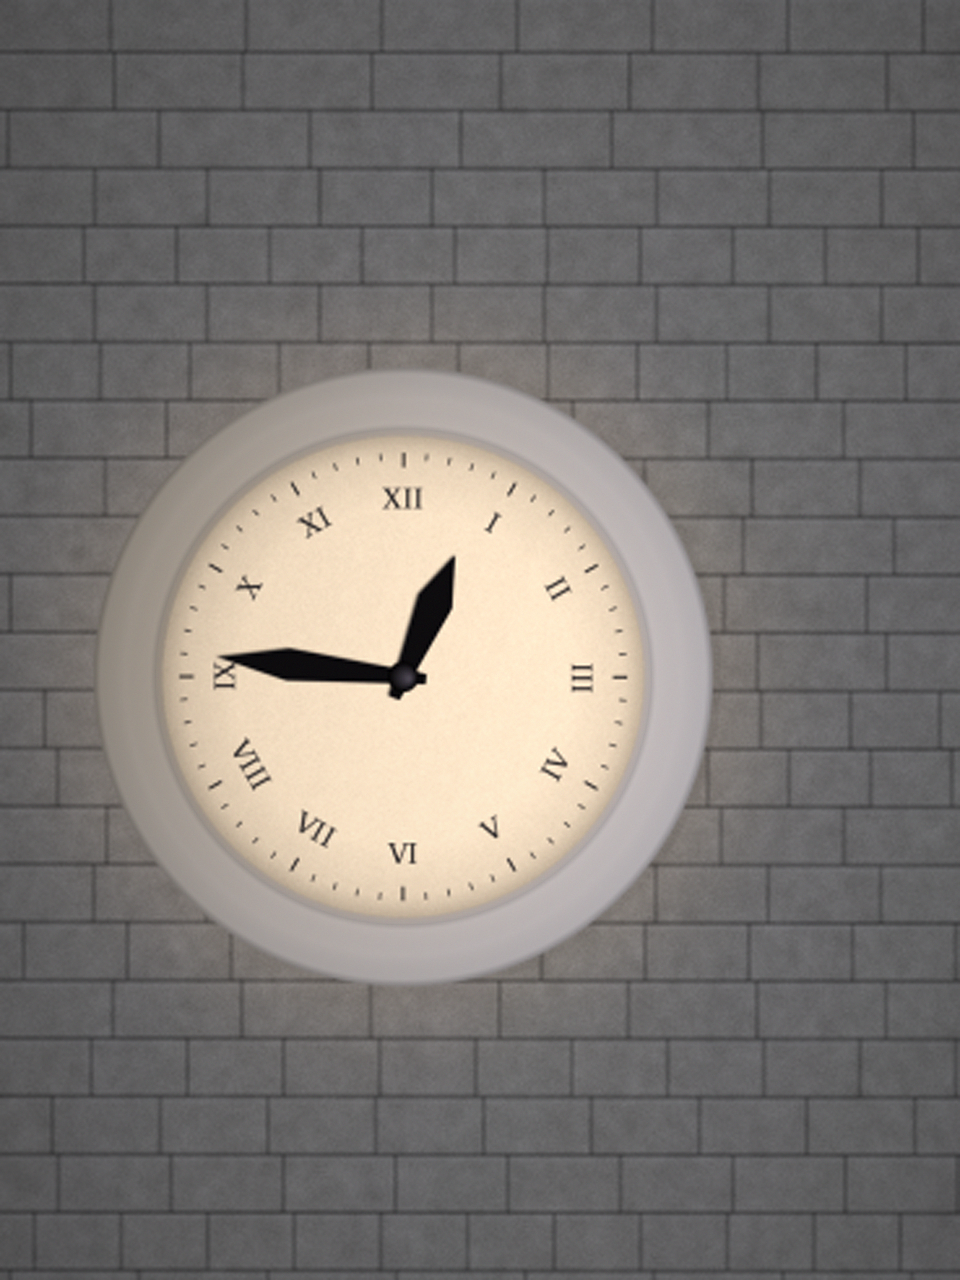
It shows 12.46
